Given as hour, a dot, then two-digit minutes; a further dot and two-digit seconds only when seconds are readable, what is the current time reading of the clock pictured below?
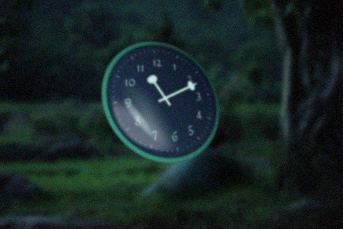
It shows 11.12
